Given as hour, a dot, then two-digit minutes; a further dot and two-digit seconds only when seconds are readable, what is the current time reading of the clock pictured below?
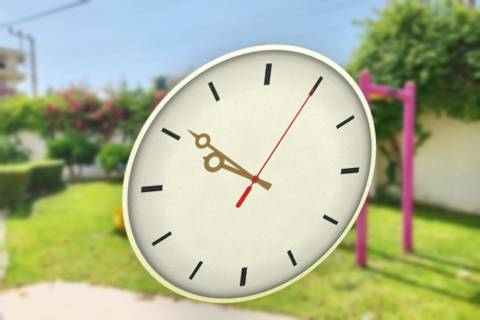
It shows 9.51.05
